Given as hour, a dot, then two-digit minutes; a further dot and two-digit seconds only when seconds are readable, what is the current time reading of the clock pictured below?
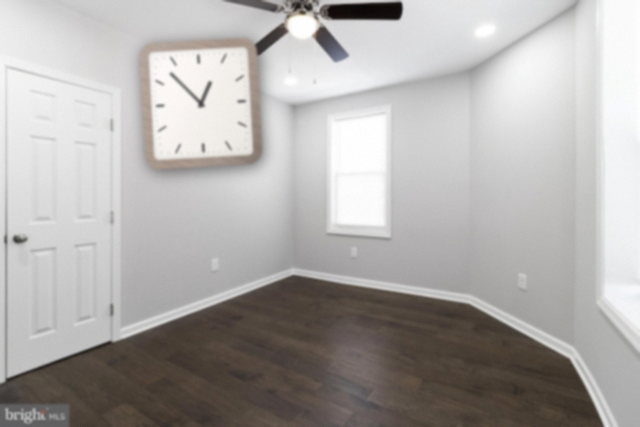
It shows 12.53
